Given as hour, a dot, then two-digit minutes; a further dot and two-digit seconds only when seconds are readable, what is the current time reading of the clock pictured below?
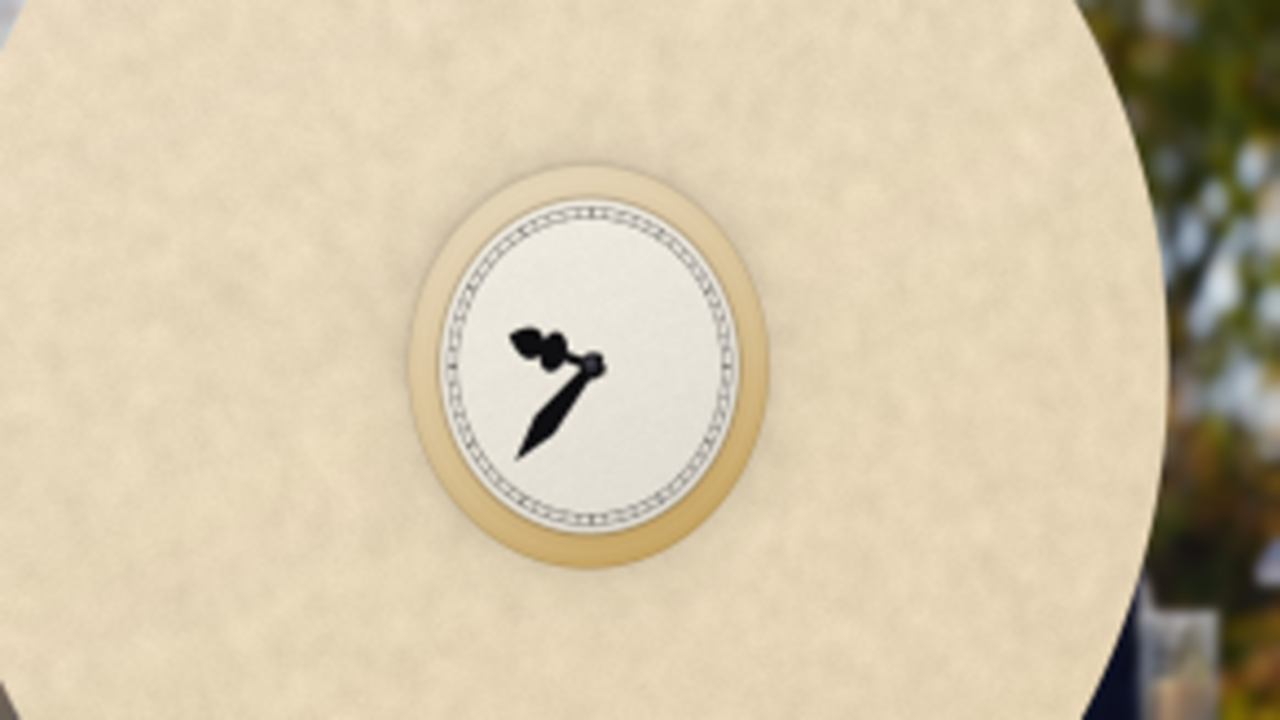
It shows 9.37
